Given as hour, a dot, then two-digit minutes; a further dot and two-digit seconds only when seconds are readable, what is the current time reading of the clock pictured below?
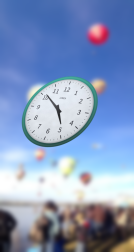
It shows 4.51
